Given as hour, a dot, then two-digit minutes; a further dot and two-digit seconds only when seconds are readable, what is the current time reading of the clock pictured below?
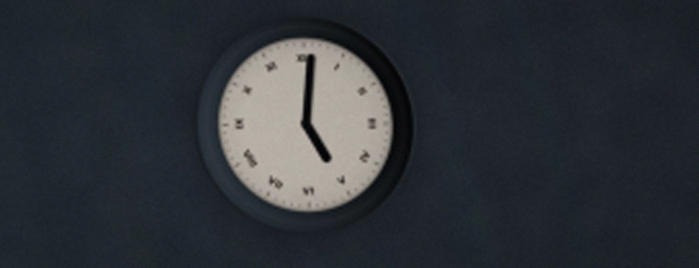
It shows 5.01
